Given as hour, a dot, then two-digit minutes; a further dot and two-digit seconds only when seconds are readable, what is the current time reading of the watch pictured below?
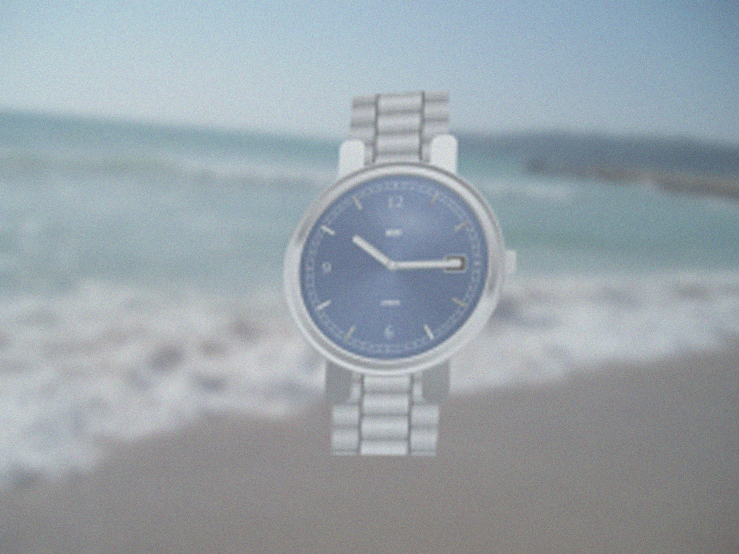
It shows 10.15
